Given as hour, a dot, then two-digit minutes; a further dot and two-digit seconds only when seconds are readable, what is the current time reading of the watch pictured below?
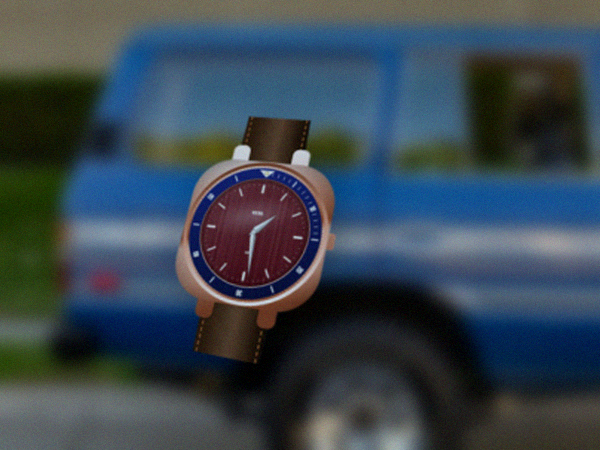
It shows 1.29
